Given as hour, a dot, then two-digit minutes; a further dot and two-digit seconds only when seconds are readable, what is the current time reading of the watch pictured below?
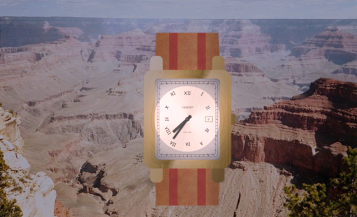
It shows 7.36
